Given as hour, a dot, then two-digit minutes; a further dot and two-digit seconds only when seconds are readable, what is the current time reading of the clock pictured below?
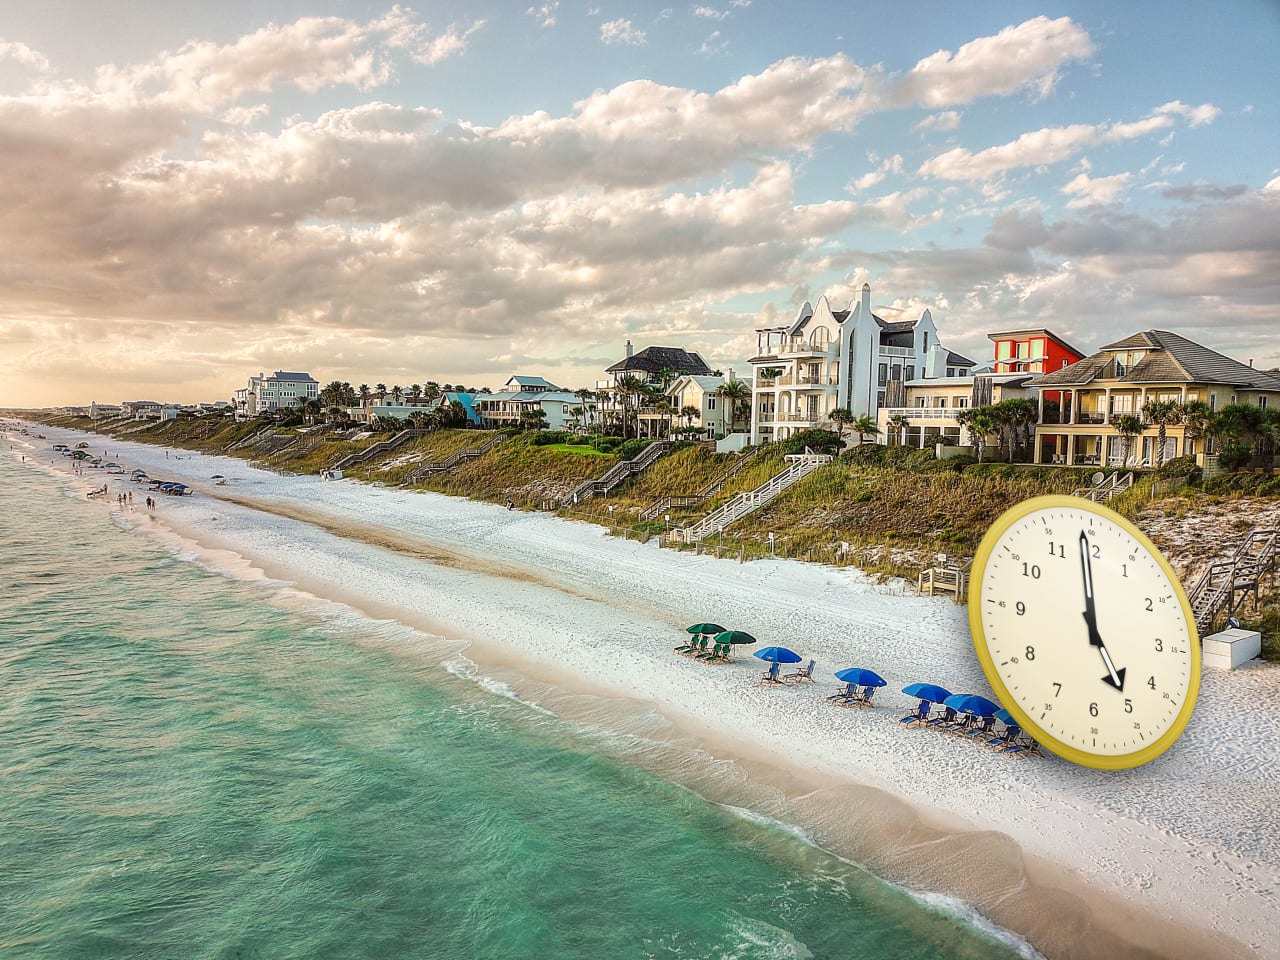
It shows 4.59
